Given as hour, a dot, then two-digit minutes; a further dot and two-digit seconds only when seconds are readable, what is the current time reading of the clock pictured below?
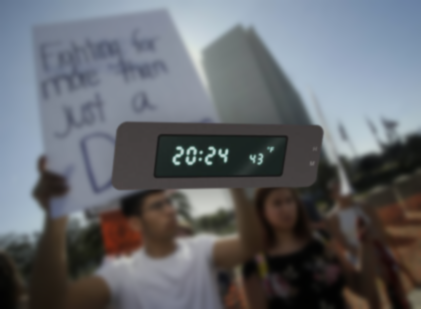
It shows 20.24
